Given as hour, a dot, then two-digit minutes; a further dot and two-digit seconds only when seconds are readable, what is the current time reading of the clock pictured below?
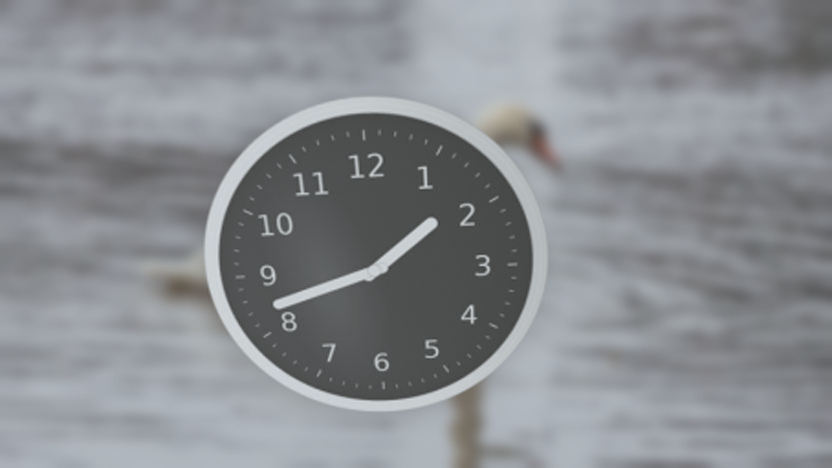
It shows 1.42
